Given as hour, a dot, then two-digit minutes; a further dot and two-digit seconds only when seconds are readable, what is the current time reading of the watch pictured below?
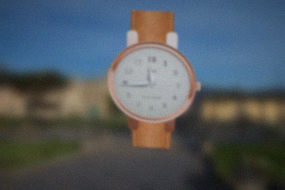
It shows 11.44
